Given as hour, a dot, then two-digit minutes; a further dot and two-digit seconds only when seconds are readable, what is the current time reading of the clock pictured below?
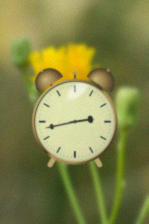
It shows 2.43
